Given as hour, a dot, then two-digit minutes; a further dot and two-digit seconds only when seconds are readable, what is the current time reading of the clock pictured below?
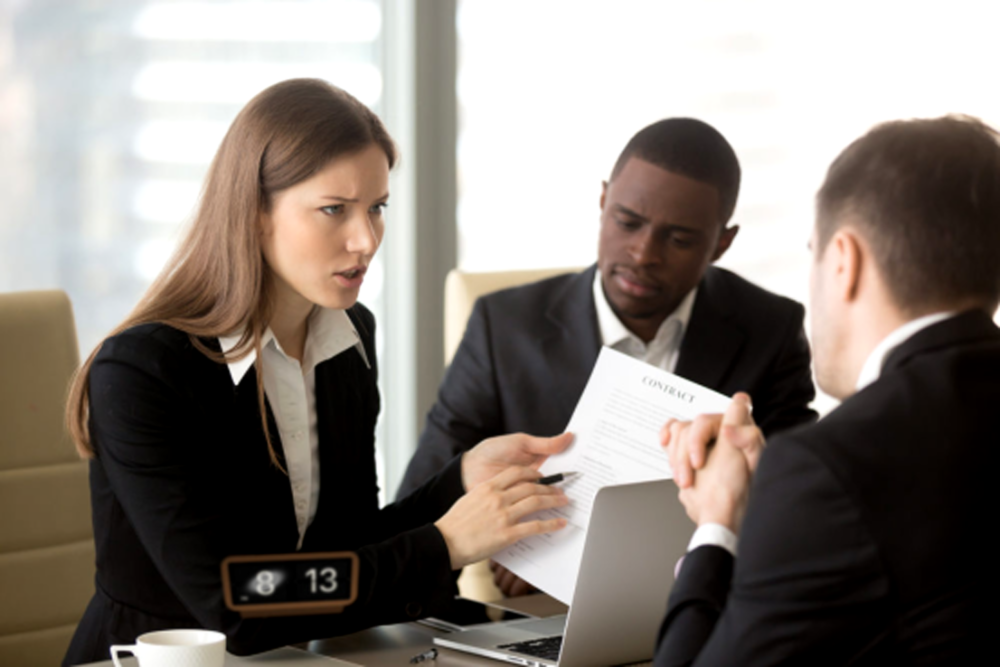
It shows 8.13
